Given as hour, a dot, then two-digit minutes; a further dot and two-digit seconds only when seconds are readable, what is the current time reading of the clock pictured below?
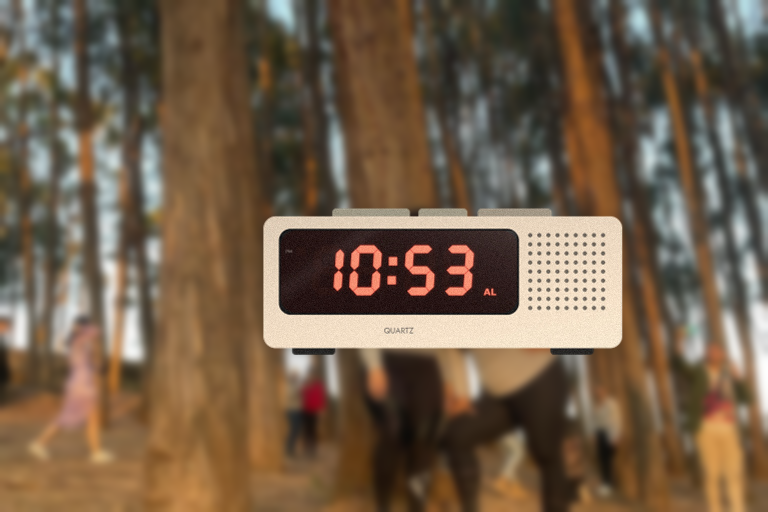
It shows 10.53
